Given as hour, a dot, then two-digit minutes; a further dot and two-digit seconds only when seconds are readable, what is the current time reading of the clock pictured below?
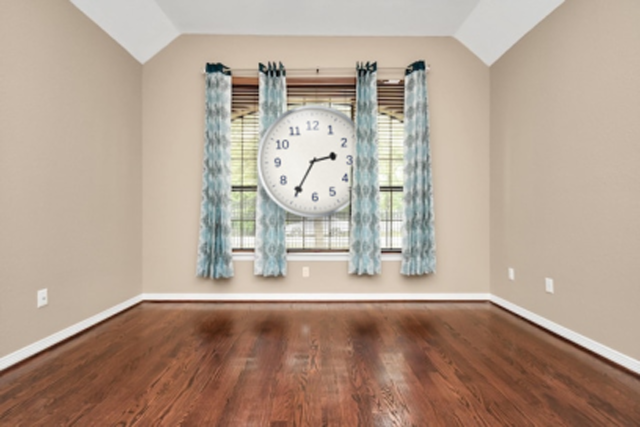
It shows 2.35
